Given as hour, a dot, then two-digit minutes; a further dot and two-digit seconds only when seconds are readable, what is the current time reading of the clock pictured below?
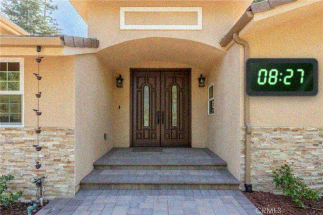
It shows 8.27
